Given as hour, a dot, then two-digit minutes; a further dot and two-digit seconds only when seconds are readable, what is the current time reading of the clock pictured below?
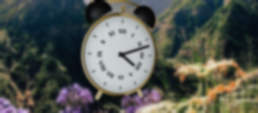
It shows 4.12
